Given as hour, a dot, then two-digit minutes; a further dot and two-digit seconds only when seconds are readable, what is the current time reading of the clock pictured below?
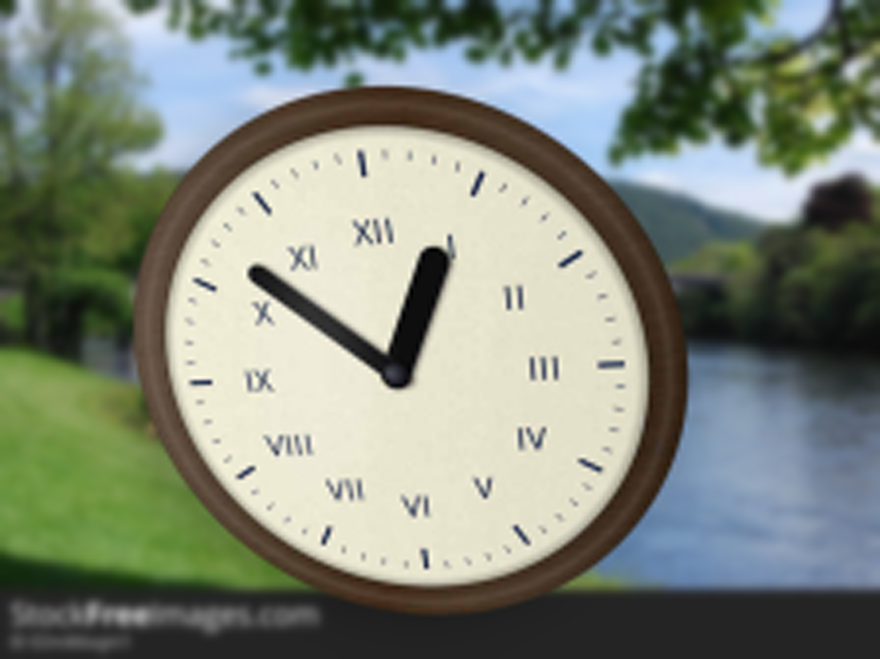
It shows 12.52
